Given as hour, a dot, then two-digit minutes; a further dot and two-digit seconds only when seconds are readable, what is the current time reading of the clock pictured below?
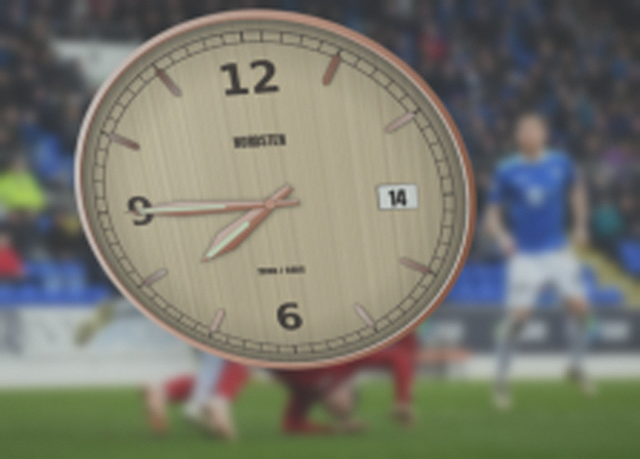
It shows 7.45
